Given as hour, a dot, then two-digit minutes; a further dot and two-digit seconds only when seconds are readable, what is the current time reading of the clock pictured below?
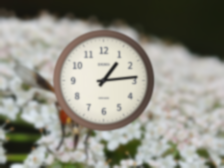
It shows 1.14
